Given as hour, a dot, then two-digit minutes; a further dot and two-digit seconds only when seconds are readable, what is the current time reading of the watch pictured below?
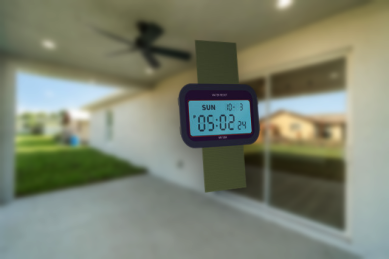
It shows 5.02.24
